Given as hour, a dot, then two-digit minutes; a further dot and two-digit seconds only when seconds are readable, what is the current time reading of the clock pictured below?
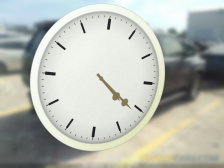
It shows 4.21
